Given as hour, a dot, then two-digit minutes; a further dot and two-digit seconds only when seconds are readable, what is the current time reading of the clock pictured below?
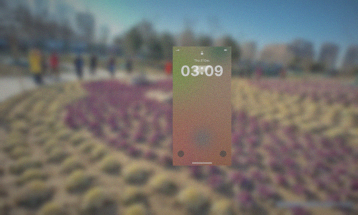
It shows 3.09
